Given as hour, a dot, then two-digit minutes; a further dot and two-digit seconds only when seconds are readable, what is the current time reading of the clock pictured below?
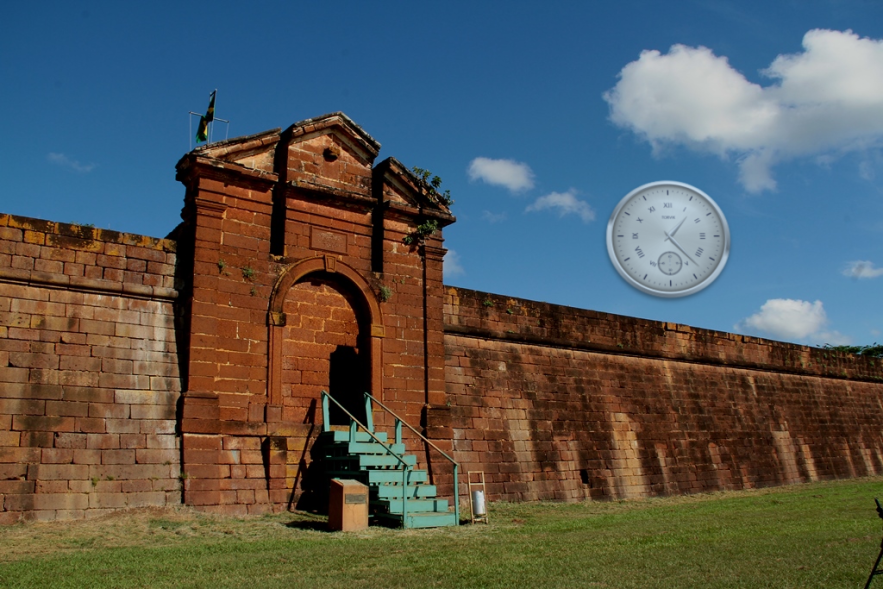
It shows 1.23
